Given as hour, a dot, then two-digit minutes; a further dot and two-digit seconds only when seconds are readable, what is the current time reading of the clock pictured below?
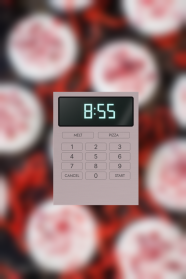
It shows 8.55
